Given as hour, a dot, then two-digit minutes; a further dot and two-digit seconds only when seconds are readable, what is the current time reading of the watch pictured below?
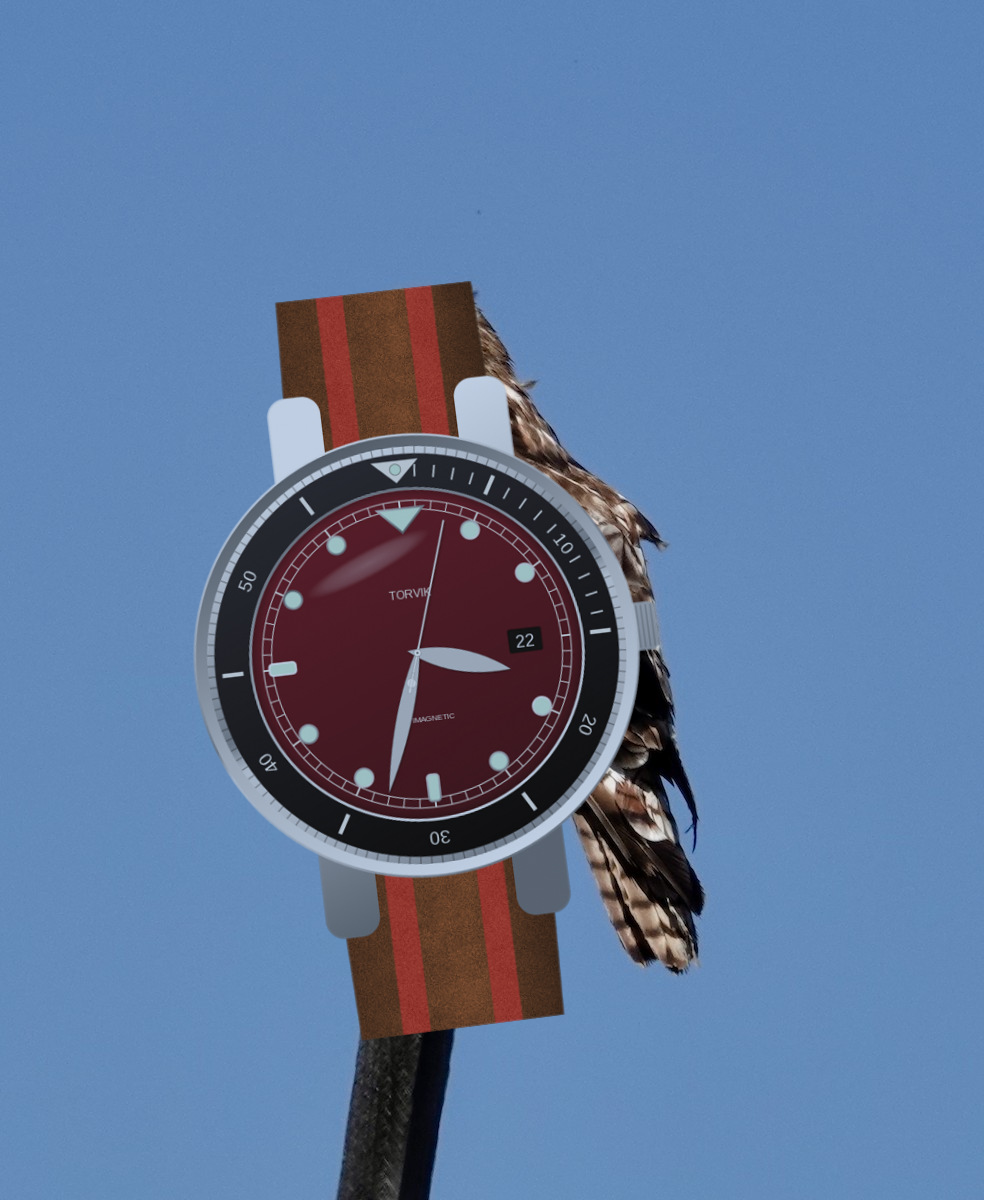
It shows 3.33.03
